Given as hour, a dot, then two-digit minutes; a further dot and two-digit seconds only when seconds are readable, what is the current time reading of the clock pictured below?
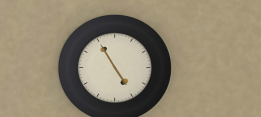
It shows 4.55
